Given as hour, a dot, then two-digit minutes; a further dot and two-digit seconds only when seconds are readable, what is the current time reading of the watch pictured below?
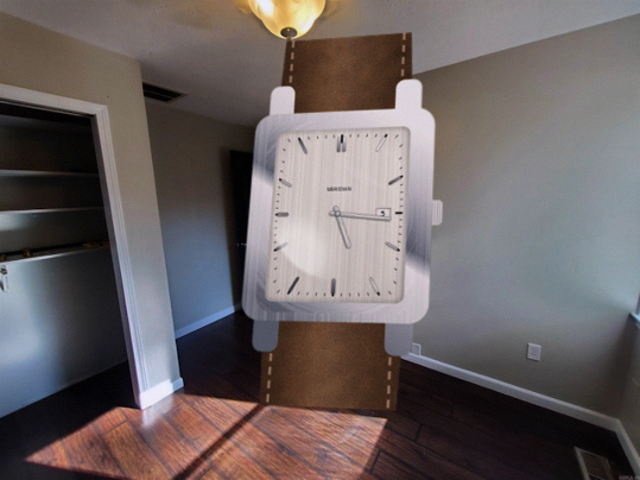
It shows 5.16
